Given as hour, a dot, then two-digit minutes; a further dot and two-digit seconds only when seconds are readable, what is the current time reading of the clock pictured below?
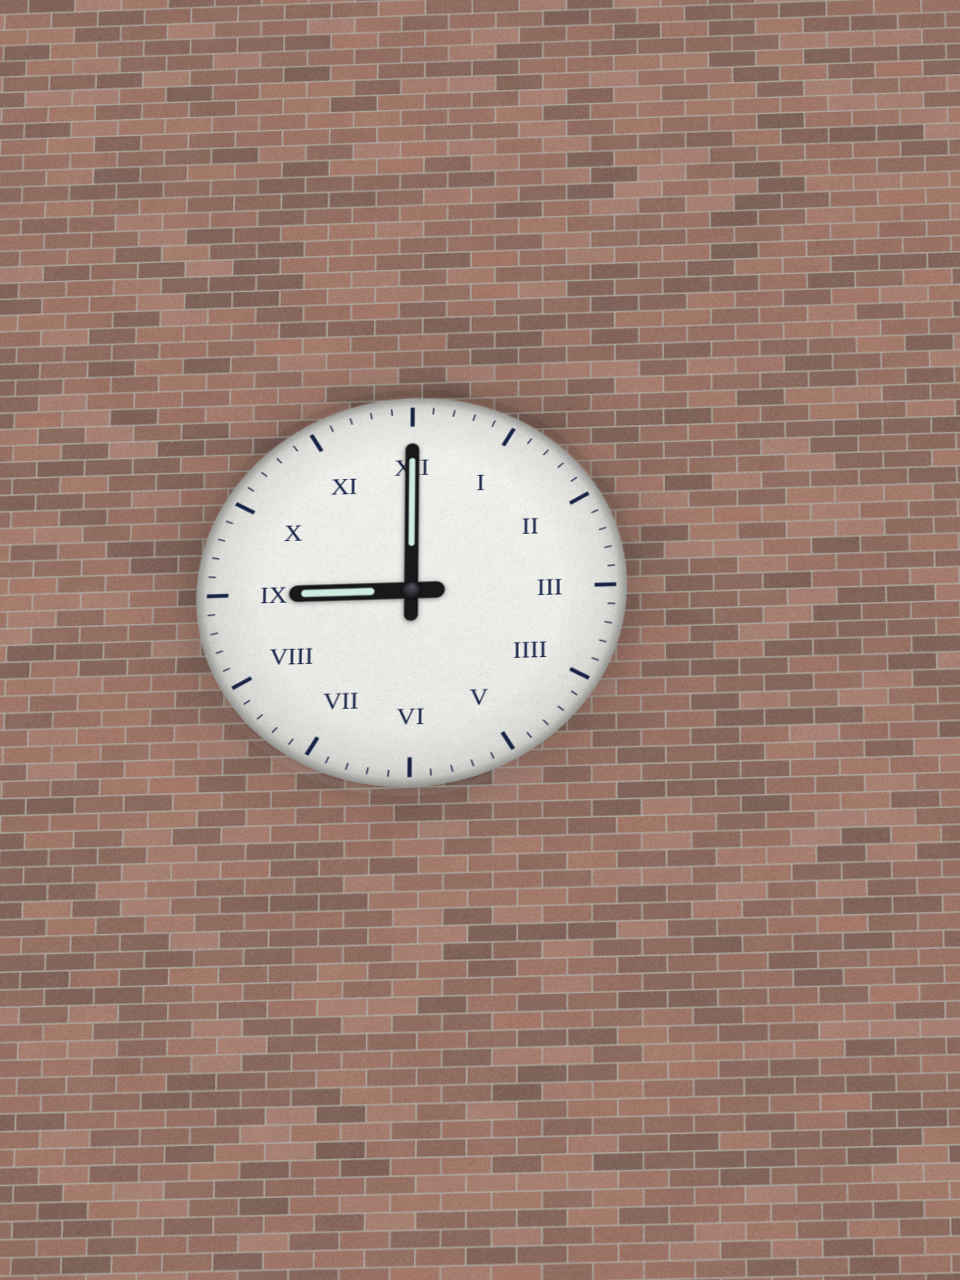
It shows 9.00
